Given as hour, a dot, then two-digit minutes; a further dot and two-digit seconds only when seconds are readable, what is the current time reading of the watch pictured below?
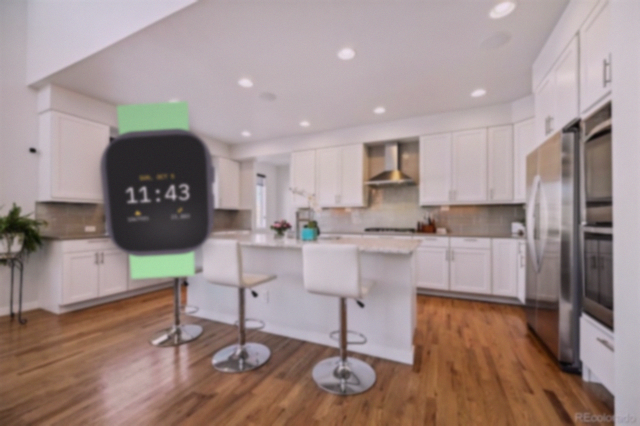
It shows 11.43
